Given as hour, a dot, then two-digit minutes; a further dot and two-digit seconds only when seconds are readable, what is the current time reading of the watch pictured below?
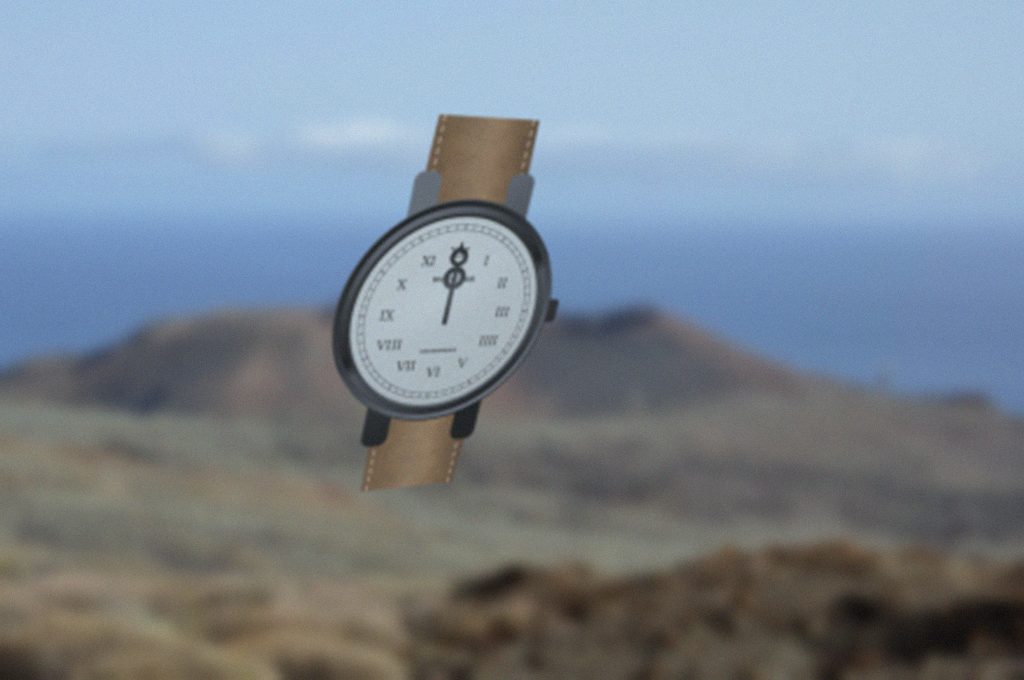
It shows 12.00
